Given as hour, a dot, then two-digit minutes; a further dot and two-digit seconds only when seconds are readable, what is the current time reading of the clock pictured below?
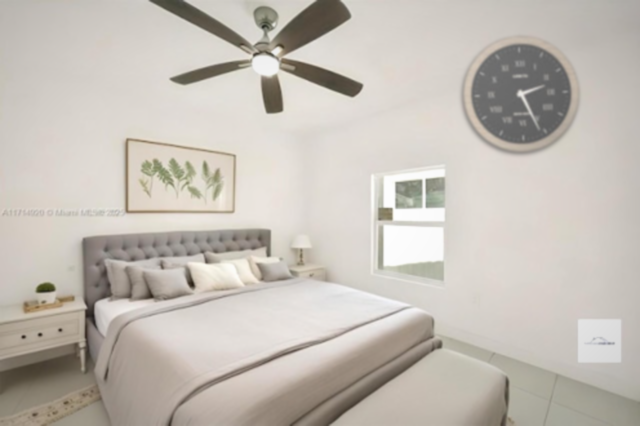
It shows 2.26
